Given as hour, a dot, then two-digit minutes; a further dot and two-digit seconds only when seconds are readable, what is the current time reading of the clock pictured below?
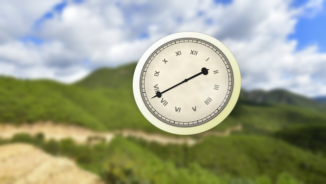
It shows 1.38
